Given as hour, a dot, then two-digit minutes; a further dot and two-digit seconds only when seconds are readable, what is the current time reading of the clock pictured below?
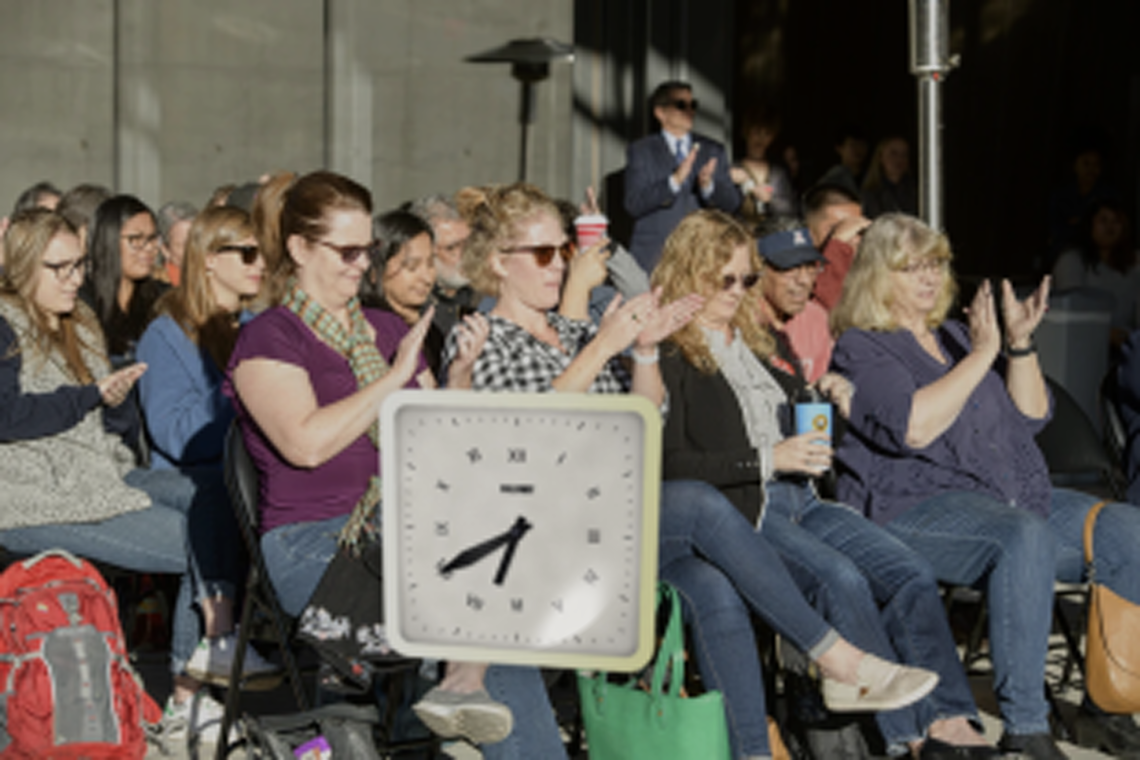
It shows 6.40
